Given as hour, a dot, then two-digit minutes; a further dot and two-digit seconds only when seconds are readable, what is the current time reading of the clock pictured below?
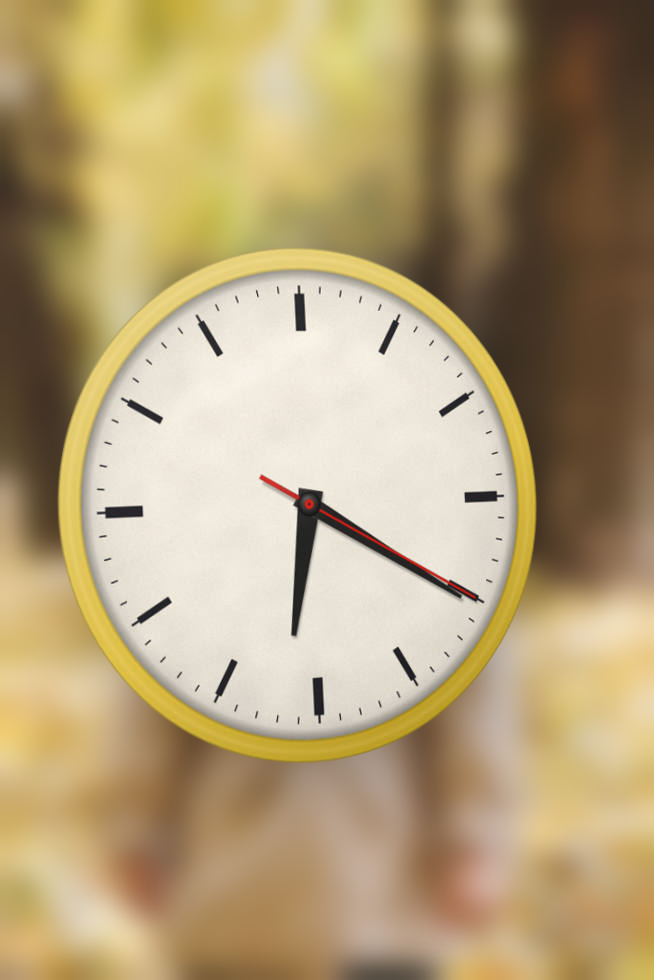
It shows 6.20.20
